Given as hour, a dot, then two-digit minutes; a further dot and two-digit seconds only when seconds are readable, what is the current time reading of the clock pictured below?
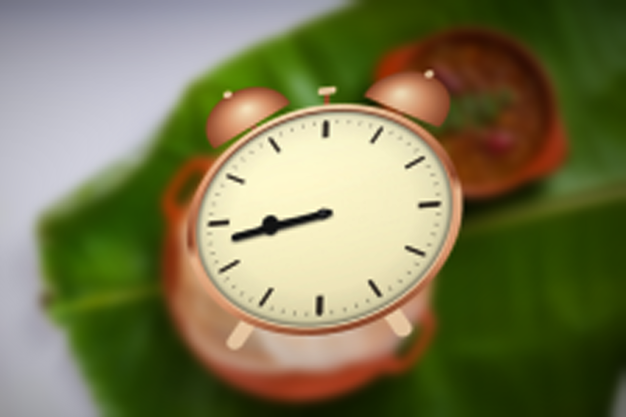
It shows 8.43
